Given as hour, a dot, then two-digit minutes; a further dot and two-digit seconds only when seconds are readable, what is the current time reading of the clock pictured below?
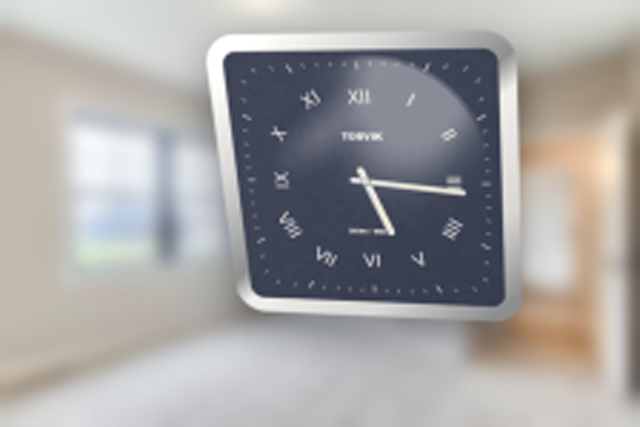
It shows 5.16
